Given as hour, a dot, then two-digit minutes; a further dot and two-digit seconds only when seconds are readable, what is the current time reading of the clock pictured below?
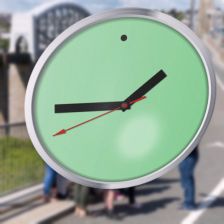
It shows 1.45.42
